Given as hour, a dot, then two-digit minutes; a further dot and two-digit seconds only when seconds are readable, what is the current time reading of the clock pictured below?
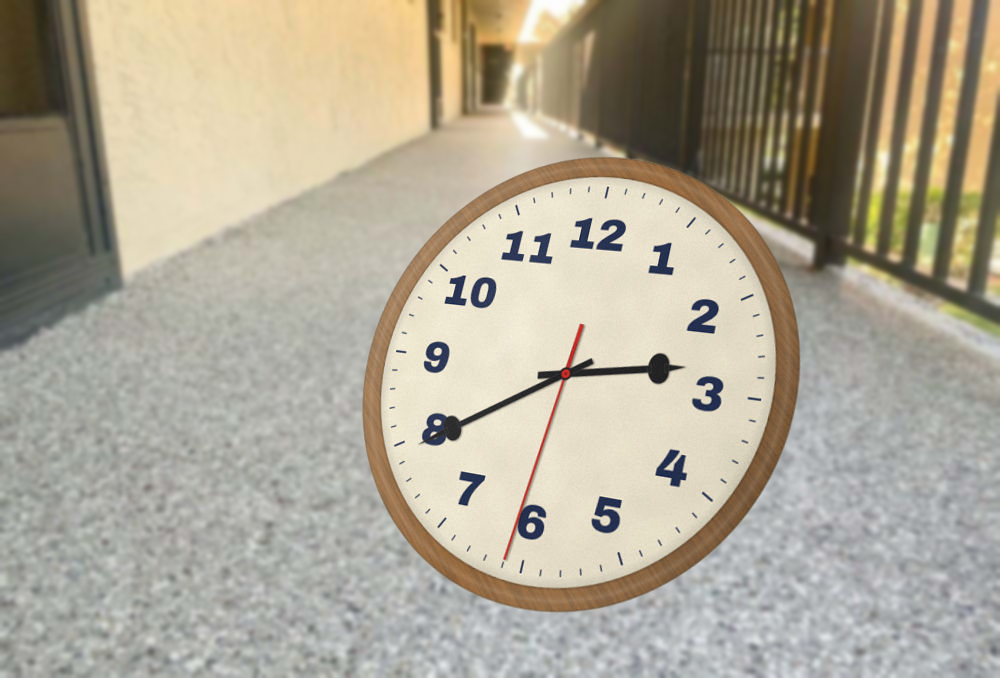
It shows 2.39.31
